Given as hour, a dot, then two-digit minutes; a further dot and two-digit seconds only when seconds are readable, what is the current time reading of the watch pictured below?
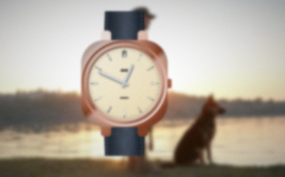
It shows 12.49
